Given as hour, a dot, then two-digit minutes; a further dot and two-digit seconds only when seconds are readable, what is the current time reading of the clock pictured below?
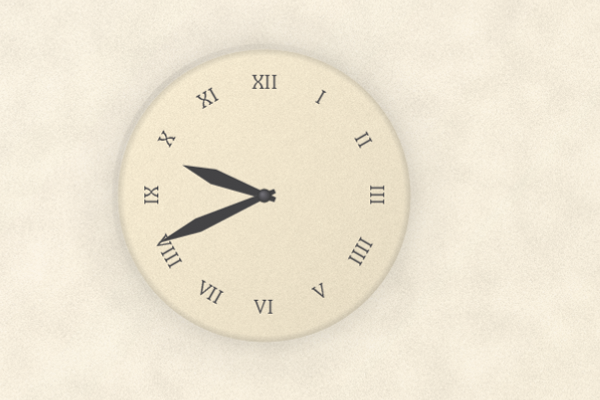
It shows 9.41
